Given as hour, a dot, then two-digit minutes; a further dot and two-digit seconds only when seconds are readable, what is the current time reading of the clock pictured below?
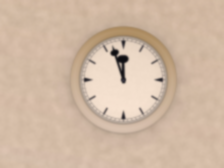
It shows 11.57
